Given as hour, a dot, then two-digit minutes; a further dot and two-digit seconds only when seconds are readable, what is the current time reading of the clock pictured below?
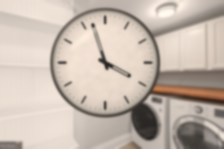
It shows 3.57
